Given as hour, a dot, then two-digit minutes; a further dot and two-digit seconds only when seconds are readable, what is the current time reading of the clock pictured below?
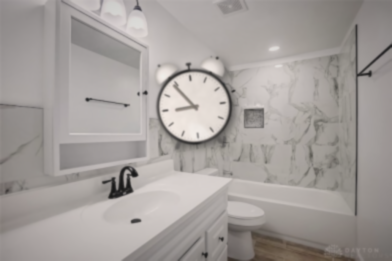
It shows 8.54
